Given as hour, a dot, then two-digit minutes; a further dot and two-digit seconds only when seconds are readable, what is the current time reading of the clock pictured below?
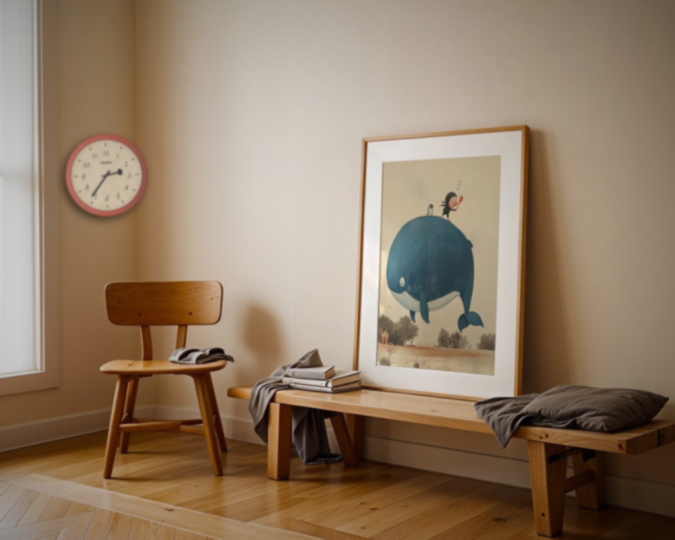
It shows 2.36
